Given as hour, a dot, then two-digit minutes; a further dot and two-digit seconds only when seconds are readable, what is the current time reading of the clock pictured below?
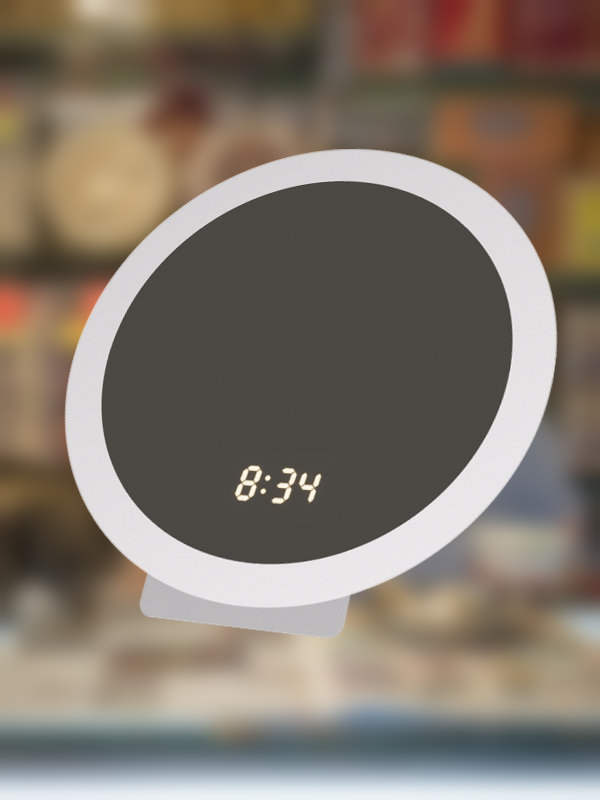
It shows 8.34
